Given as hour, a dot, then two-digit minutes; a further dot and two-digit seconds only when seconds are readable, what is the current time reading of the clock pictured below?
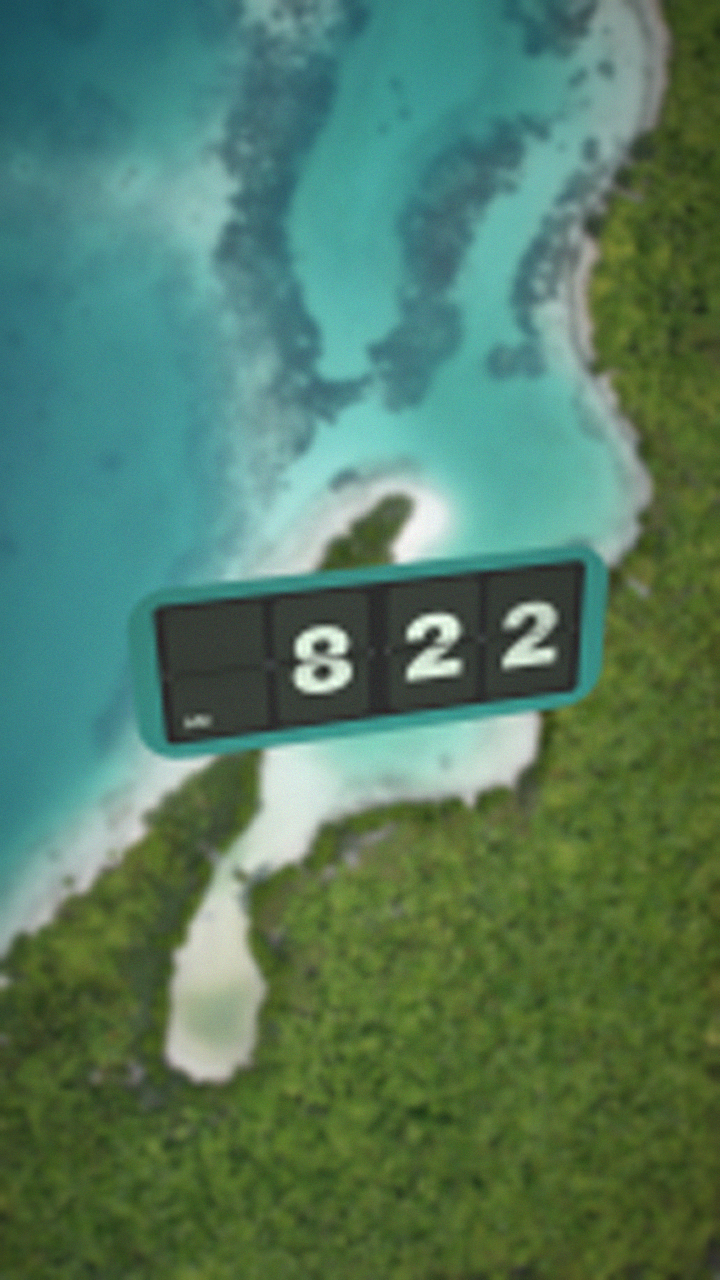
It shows 8.22
